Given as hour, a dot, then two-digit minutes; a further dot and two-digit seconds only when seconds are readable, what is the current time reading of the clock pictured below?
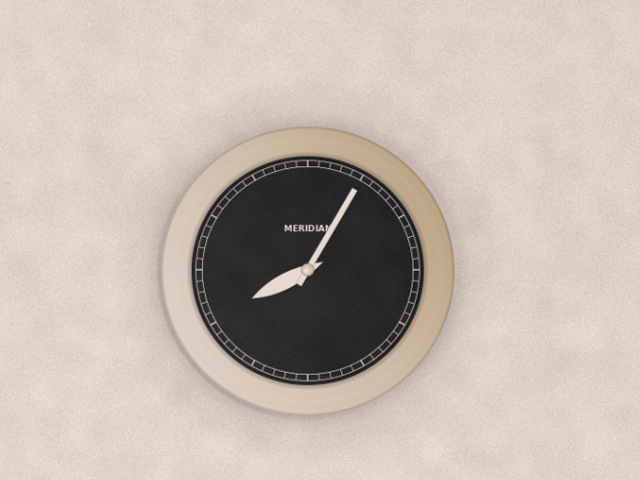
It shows 8.05
